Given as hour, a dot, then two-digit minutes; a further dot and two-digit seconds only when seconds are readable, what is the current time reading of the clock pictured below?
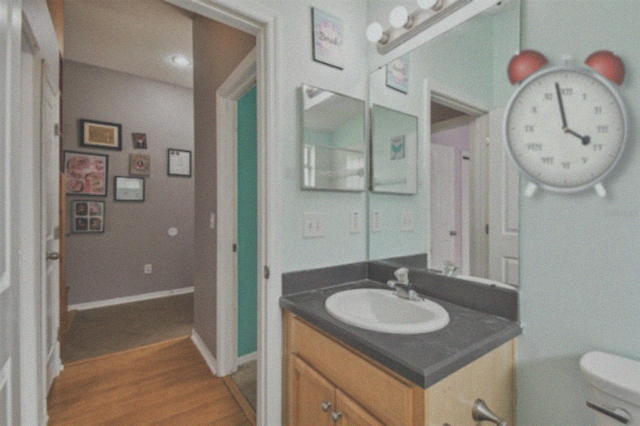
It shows 3.58
